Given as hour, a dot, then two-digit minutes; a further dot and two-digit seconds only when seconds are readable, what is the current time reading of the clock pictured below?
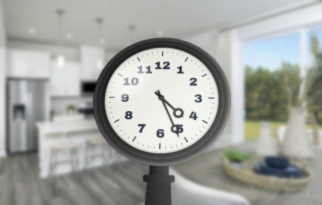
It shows 4.26
